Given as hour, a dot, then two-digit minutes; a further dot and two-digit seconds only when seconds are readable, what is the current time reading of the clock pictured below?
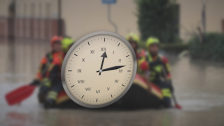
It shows 12.13
